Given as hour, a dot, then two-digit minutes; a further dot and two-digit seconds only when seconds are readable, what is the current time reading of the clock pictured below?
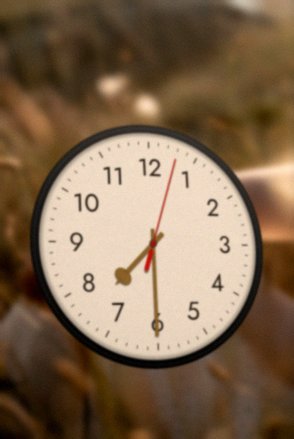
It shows 7.30.03
